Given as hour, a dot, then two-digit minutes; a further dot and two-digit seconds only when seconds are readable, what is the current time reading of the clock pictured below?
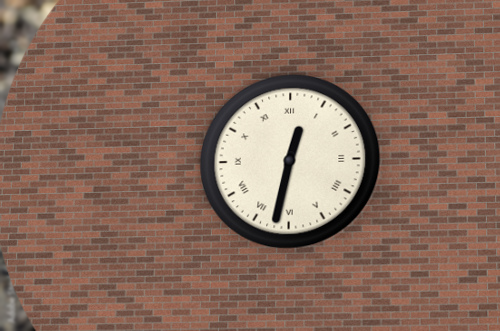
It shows 12.32
